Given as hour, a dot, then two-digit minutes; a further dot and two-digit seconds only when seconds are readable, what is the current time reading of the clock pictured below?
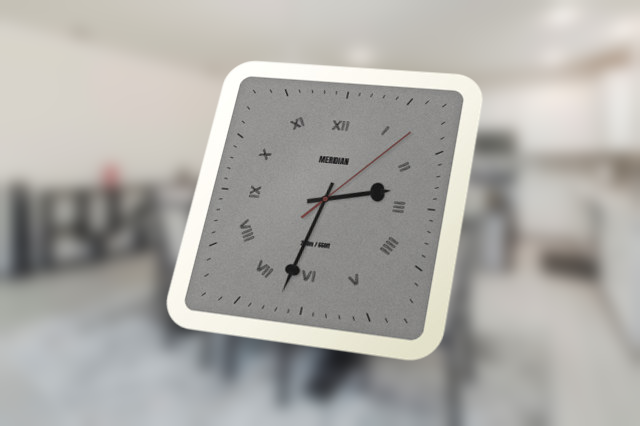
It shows 2.32.07
